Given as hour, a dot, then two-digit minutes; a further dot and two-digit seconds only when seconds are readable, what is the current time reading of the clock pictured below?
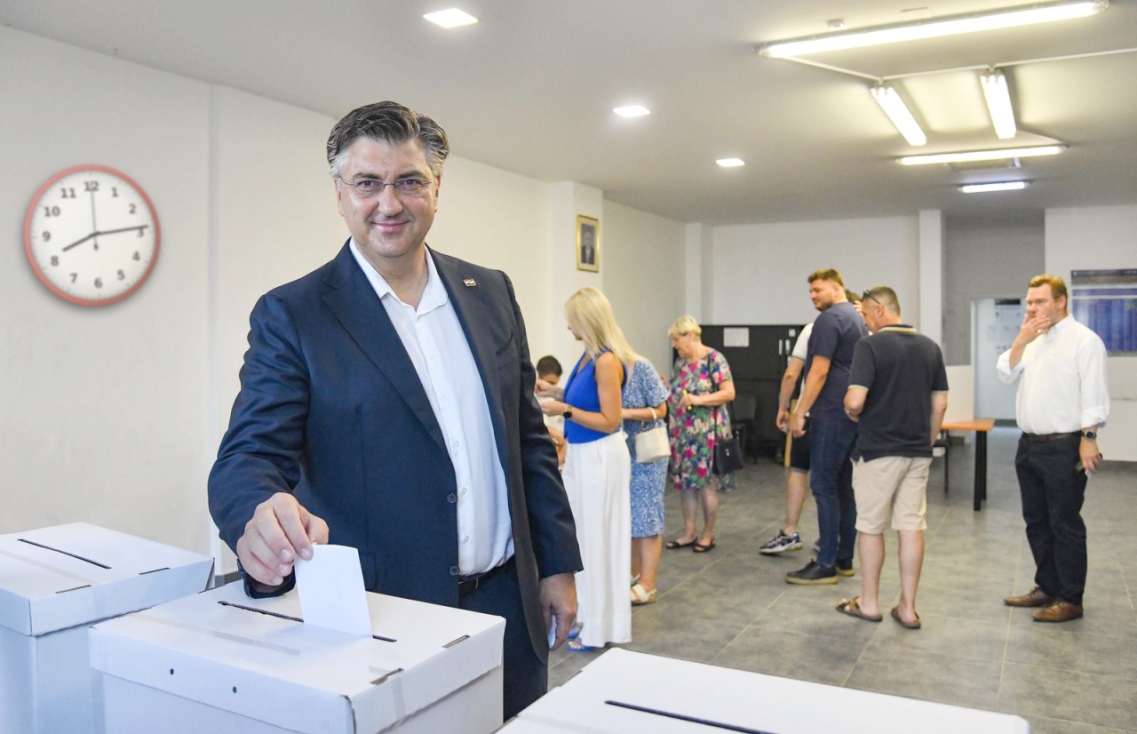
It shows 8.14.00
